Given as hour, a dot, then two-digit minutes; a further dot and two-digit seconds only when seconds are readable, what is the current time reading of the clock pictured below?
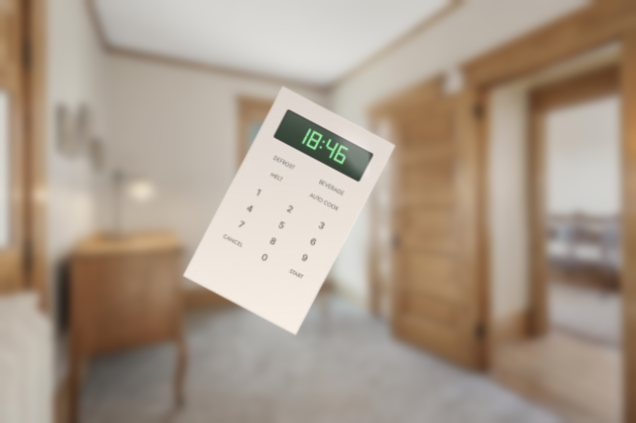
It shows 18.46
